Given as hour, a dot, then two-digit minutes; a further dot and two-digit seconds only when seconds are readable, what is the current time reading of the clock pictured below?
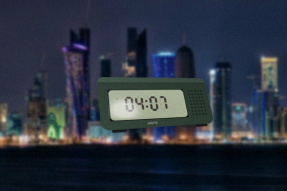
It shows 4.07
